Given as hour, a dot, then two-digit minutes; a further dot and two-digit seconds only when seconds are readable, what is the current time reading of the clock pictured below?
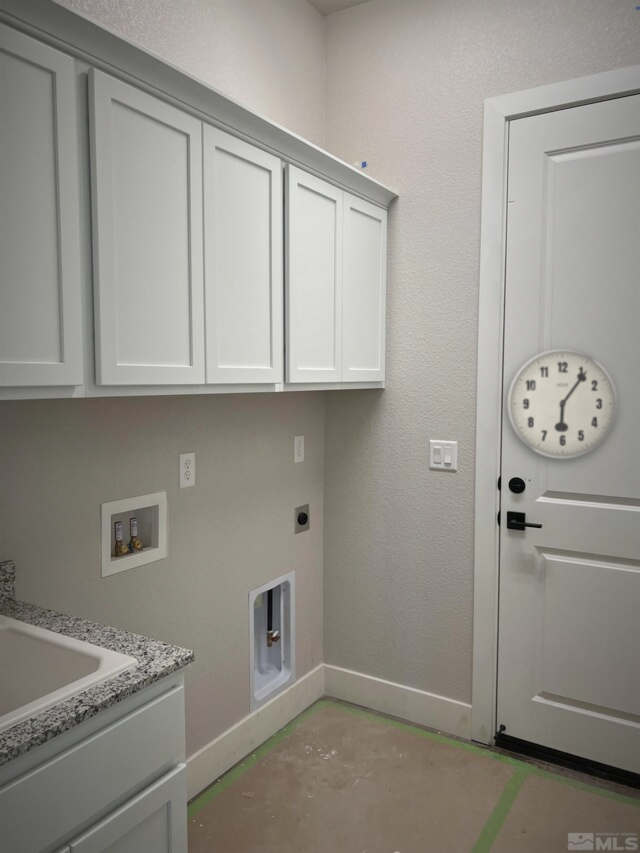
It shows 6.06
